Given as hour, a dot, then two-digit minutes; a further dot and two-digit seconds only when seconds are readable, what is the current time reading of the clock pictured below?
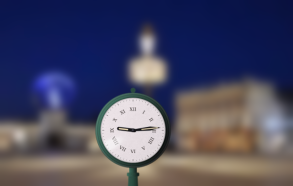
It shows 9.14
